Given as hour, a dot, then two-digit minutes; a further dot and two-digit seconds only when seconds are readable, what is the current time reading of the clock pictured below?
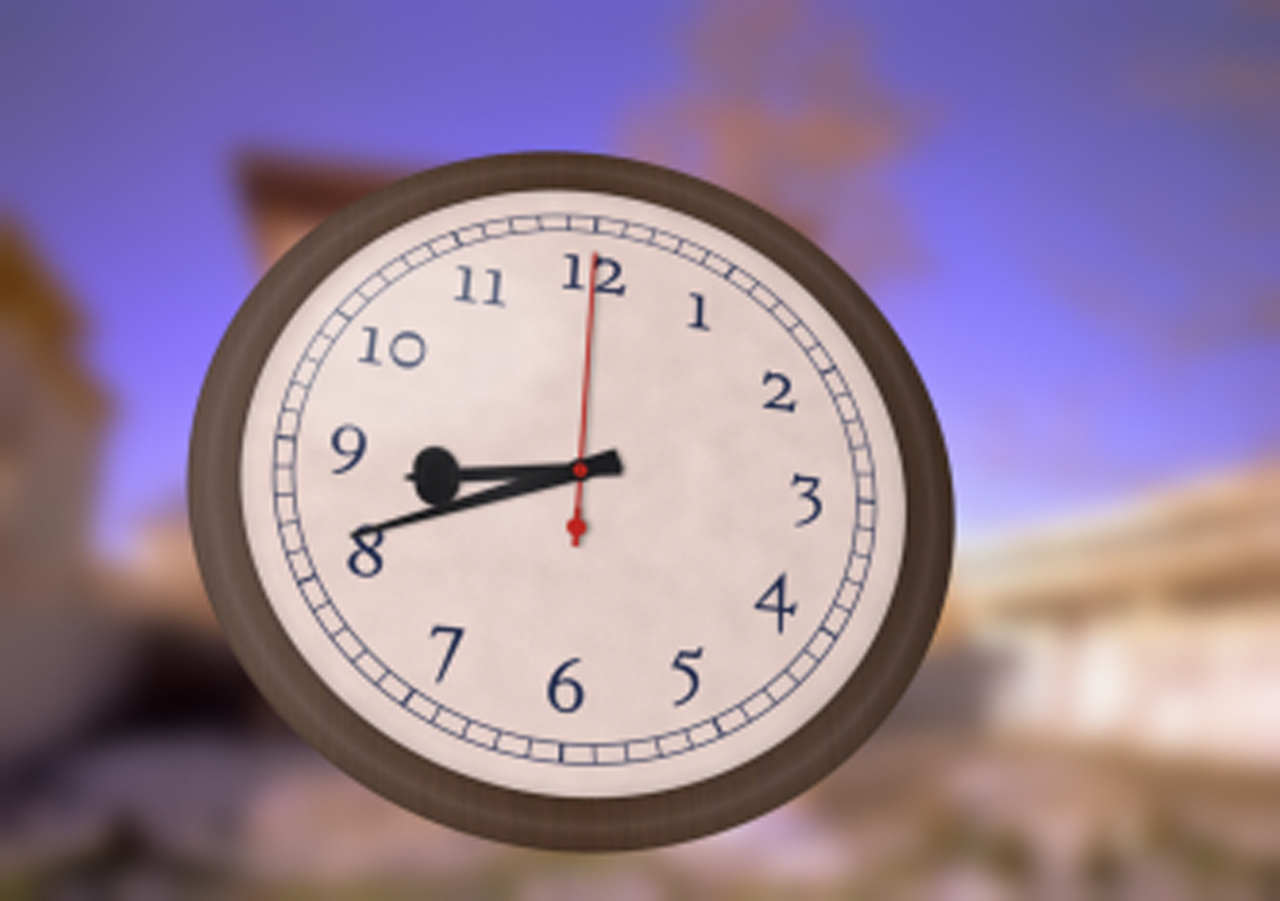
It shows 8.41.00
